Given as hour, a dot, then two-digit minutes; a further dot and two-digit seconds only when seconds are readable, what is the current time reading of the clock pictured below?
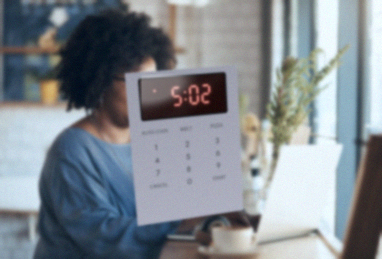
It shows 5.02
